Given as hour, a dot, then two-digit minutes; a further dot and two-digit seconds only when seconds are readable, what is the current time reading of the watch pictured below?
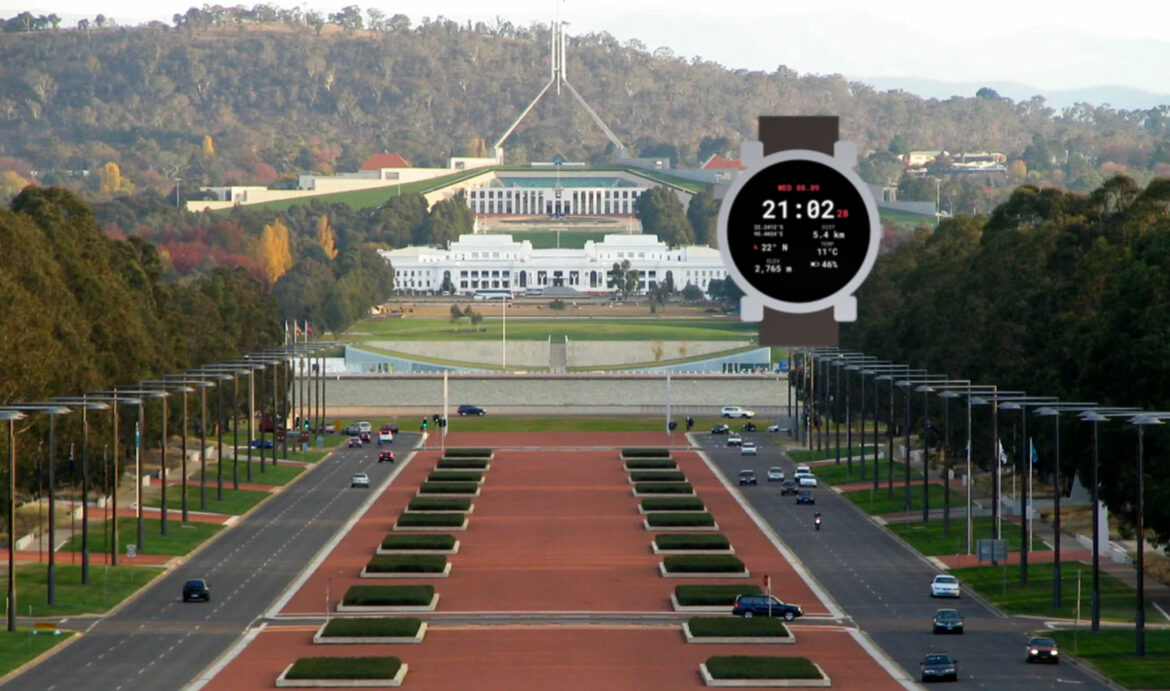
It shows 21.02.28
